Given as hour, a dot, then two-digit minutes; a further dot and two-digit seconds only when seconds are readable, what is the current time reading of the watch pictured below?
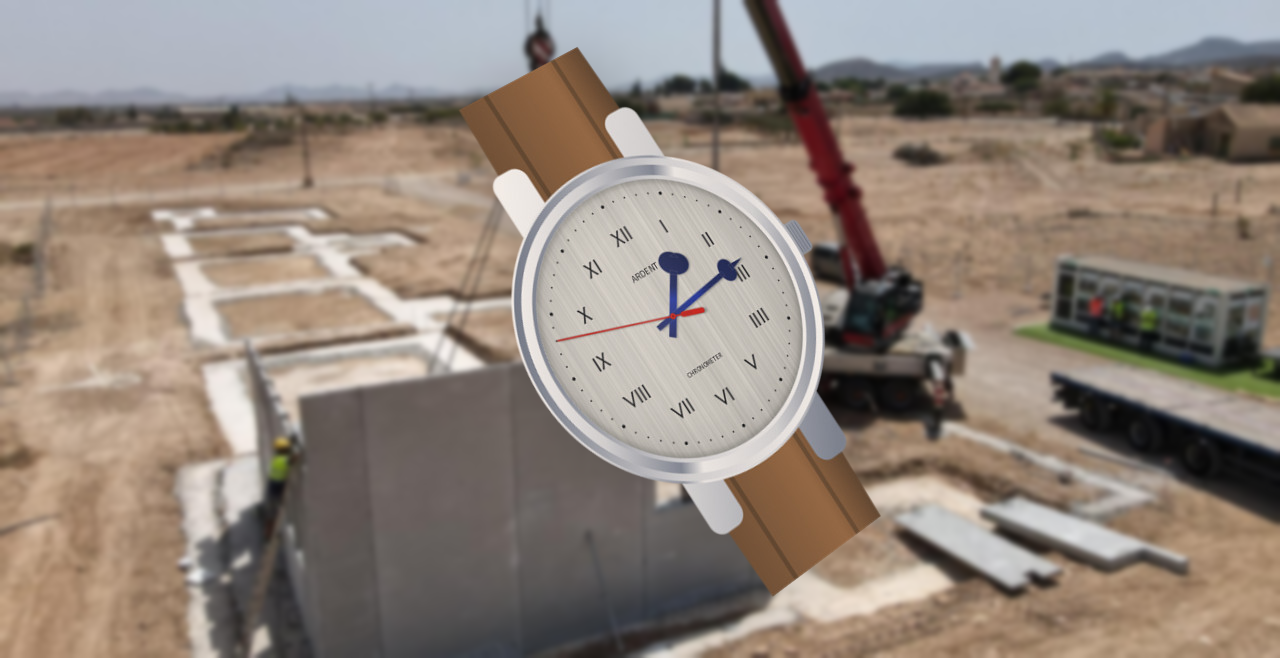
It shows 1.13.48
